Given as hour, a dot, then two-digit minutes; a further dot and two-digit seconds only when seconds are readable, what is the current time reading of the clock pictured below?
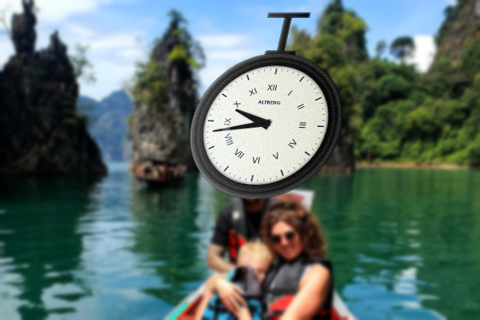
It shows 9.43
